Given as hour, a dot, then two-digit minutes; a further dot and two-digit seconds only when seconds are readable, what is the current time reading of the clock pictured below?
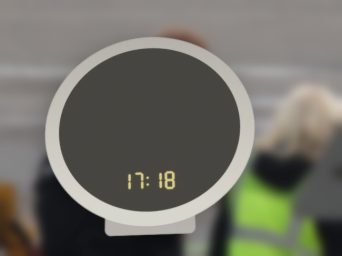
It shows 17.18
